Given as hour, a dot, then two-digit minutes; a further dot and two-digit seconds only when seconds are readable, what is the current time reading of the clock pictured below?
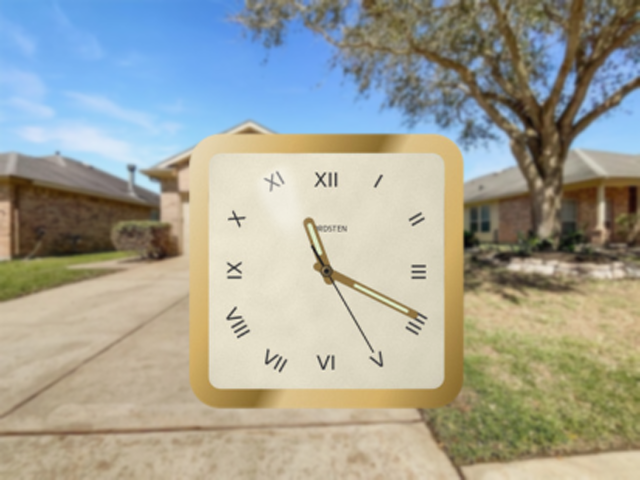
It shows 11.19.25
